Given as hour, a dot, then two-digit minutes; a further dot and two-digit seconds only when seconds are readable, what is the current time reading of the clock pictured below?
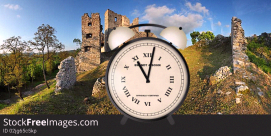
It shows 11.02
